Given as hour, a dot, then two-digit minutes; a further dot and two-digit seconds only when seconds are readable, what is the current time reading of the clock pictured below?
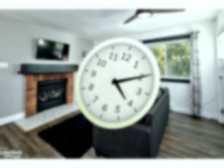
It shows 4.10
